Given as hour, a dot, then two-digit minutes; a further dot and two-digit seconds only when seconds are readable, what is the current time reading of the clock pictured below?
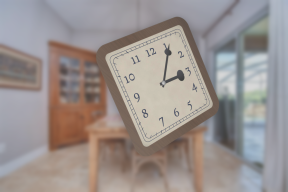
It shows 3.06
